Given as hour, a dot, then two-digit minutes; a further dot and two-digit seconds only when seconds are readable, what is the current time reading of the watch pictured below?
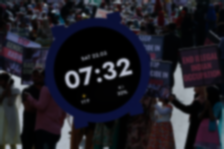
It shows 7.32
